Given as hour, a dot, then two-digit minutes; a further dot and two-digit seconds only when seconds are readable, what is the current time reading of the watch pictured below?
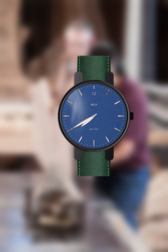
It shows 7.40
